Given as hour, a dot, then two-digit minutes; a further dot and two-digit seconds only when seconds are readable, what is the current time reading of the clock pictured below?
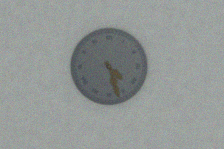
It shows 4.27
